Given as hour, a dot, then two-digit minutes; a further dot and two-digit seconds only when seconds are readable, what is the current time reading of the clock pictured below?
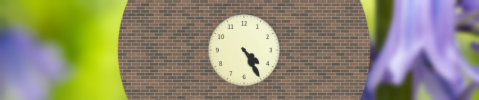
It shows 4.25
